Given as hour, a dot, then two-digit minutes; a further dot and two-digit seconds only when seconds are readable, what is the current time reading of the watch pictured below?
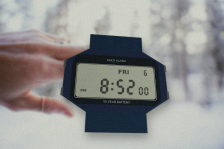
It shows 8.52.00
